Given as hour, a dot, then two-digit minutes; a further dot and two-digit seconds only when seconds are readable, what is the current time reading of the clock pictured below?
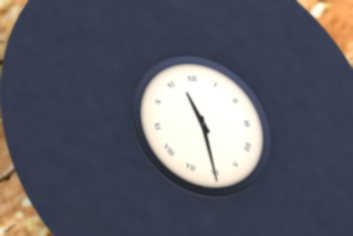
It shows 11.30
